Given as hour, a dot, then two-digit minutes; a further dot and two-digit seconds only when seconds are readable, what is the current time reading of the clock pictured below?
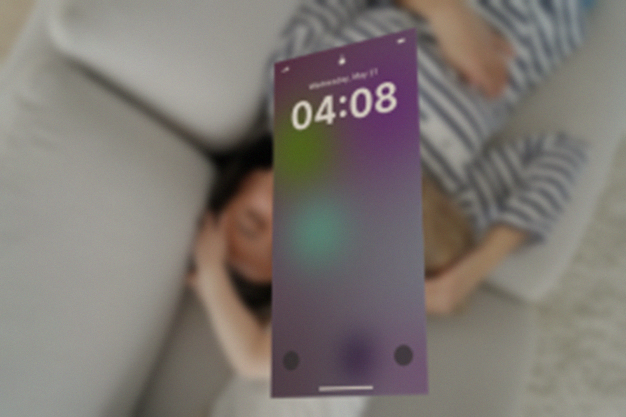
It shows 4.08
